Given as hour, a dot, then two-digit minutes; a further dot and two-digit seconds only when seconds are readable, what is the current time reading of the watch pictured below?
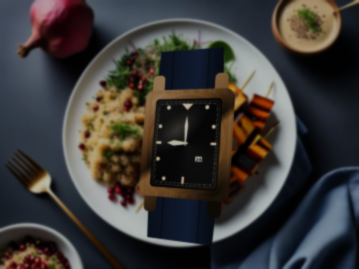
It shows 9.00
